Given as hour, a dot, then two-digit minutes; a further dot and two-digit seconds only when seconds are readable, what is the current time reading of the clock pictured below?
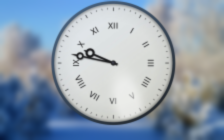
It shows 9.47
